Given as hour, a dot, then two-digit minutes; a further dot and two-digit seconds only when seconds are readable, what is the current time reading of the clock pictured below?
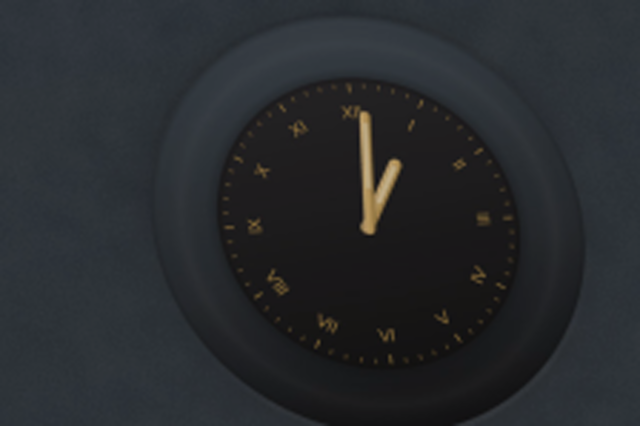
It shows 1.01
